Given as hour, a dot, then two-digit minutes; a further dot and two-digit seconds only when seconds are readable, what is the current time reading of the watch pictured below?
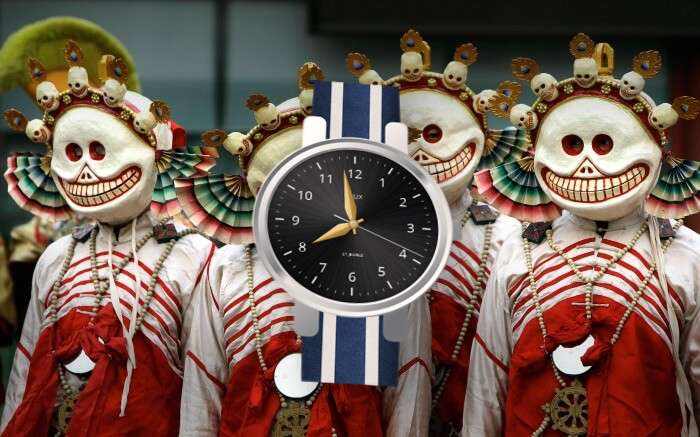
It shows 7.58.19
